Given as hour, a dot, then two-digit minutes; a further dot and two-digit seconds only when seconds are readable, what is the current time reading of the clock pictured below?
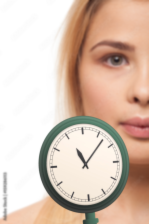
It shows 11.07
